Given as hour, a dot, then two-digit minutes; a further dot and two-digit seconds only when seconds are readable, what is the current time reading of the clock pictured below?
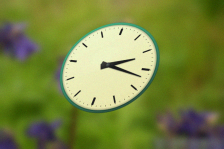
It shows 2.17
